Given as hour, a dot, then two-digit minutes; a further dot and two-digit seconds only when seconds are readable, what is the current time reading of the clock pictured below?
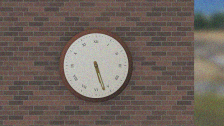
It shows 5.27
